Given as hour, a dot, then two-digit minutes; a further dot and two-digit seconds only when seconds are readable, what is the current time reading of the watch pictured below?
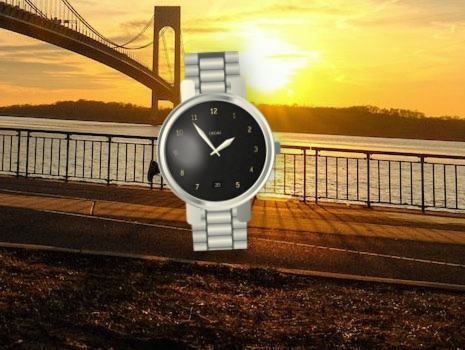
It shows 1.54
